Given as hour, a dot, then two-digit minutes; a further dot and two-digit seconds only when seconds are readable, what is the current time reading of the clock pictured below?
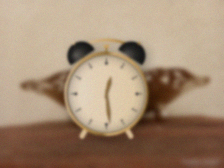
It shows 12.29
